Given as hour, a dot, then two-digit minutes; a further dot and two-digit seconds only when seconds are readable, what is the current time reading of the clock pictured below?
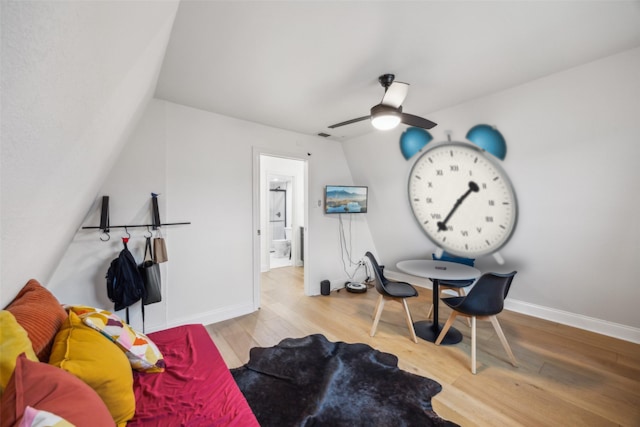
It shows 1.37
